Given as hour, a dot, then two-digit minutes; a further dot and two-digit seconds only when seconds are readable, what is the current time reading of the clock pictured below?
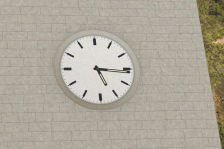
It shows 5.16
